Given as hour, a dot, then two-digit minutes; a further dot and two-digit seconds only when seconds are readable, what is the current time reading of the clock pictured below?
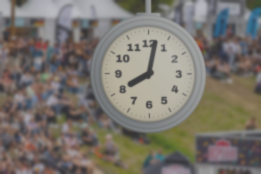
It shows 8.02
